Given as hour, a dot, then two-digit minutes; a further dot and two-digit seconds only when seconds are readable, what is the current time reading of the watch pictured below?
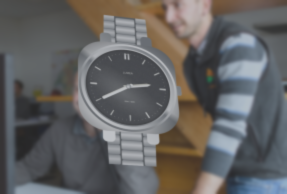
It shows 2.40
